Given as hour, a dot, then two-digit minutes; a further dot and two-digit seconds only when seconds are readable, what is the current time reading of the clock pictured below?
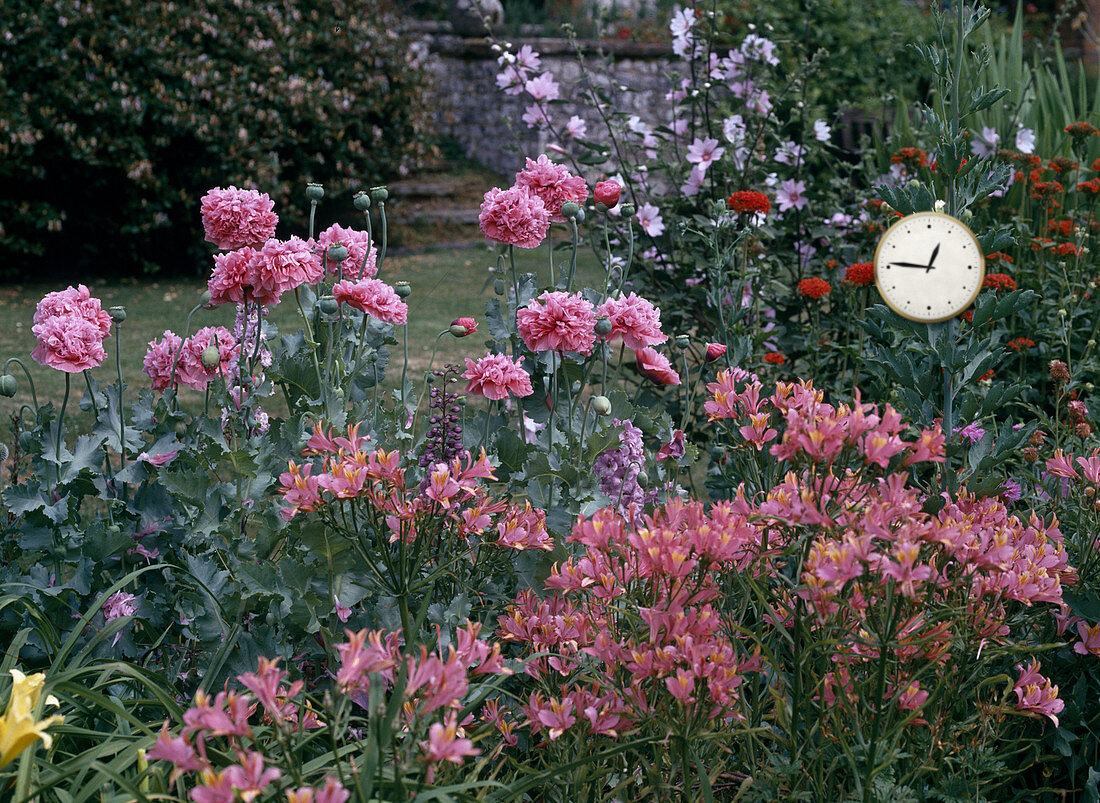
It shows 12.46
